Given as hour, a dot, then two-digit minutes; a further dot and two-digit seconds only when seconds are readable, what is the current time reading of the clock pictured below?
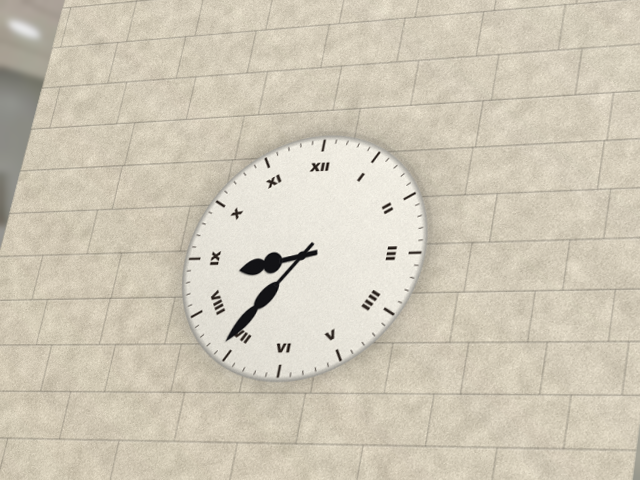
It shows 8.36
